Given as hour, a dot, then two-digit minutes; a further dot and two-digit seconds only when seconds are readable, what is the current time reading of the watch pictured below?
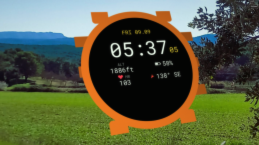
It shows 5.37
